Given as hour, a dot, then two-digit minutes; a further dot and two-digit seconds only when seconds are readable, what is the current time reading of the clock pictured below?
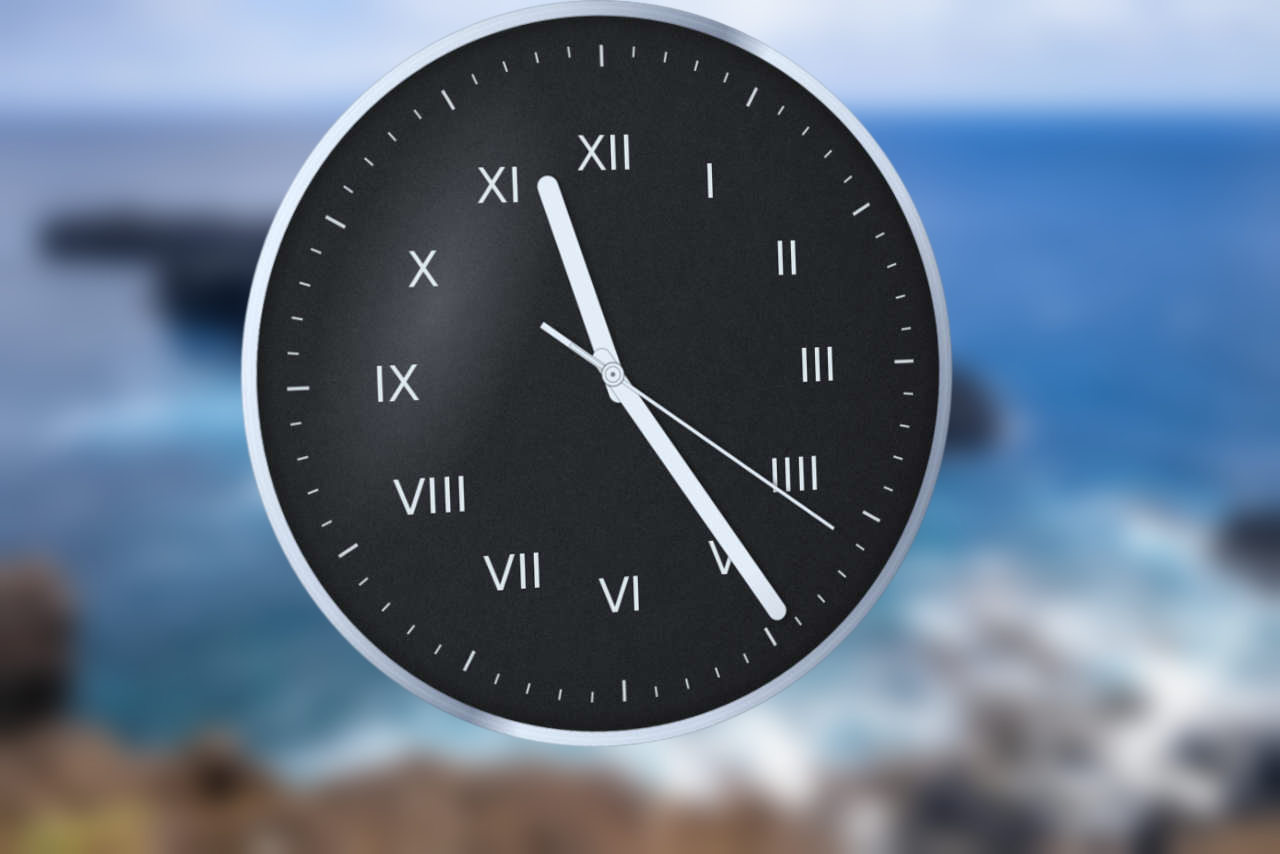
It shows 11.24.21
